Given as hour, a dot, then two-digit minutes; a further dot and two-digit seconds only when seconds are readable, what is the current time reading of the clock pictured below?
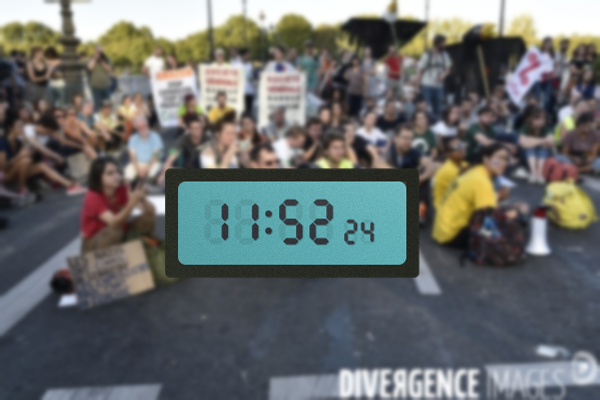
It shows 11.52.24
